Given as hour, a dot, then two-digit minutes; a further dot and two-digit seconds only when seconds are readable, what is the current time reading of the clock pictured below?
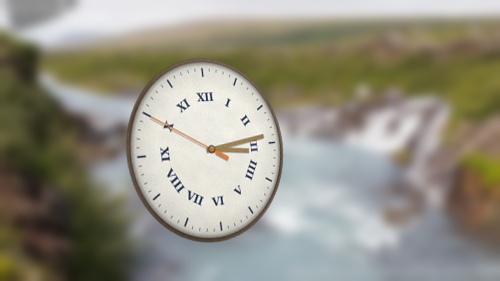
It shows 3.13.50
